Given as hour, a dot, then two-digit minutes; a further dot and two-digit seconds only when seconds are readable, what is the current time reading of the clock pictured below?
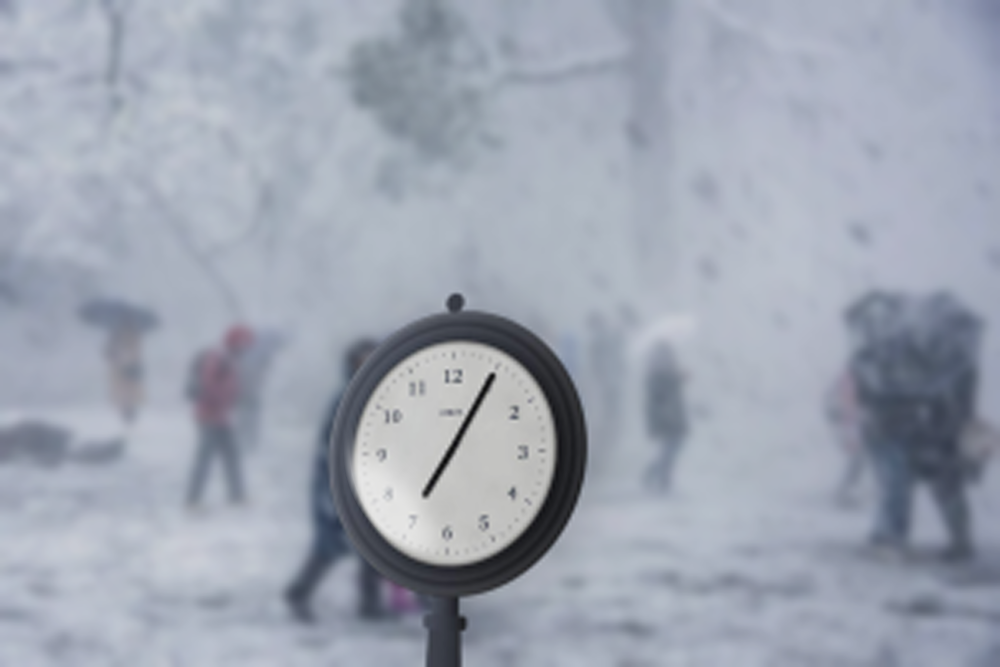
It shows 7.05
